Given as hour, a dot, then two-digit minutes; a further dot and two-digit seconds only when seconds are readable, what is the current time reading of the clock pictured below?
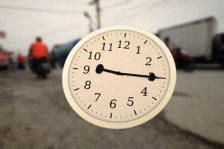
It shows 9.15
